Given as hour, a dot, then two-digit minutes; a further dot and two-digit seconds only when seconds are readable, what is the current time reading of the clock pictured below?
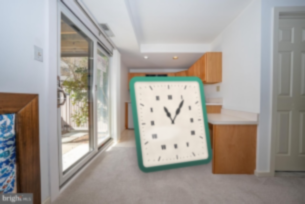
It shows 11.06
